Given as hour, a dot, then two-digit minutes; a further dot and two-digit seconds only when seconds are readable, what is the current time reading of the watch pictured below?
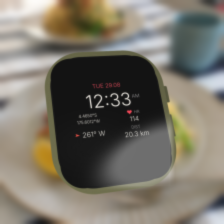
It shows 12.33
